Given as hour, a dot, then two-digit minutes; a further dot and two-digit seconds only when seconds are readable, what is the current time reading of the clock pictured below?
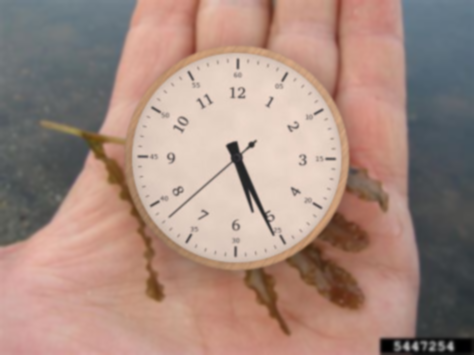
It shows 5.25.38
